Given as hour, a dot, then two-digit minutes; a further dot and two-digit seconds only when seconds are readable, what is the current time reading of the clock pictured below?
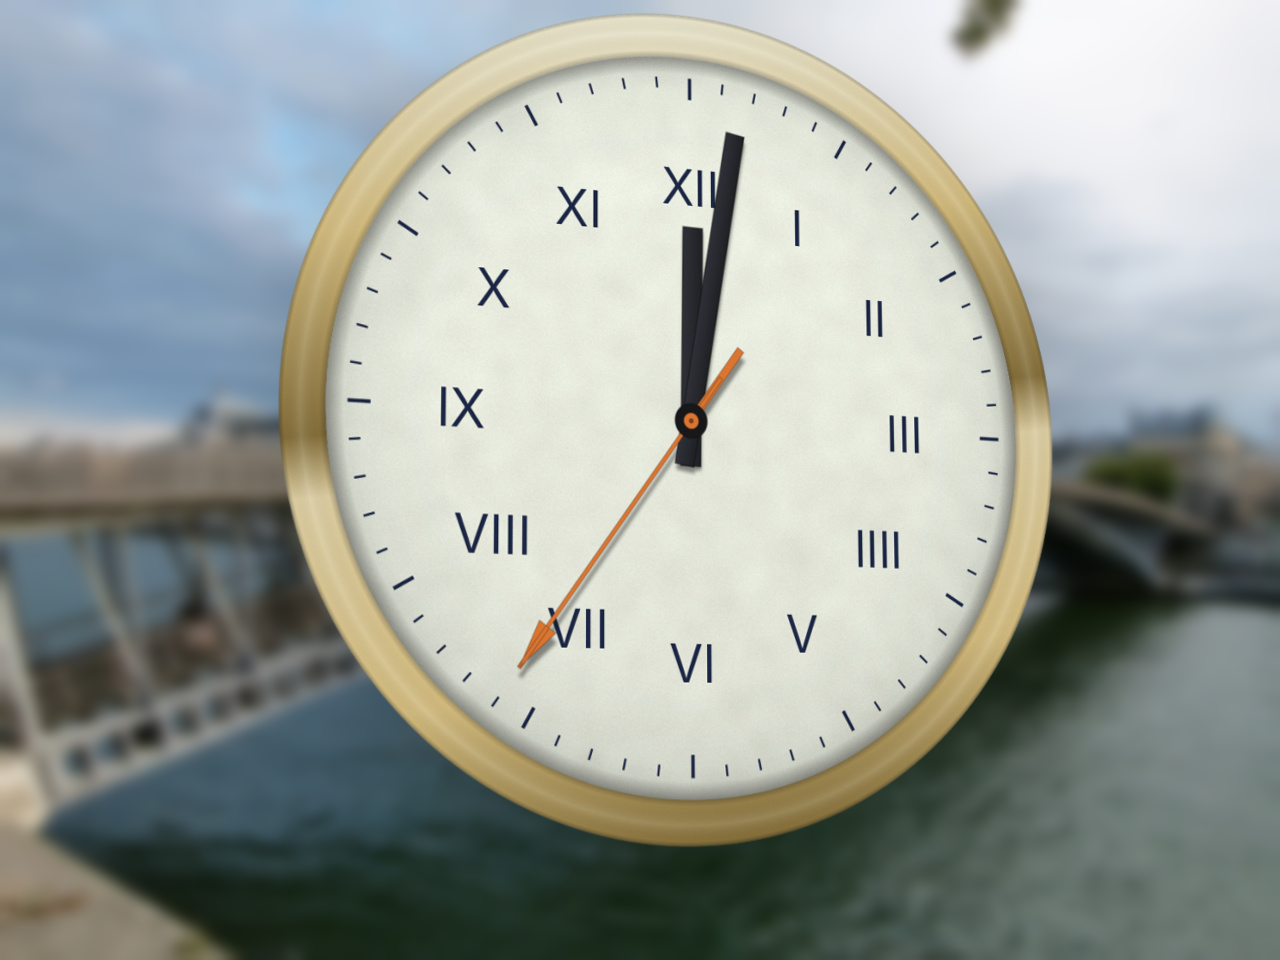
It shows 12.01.36
